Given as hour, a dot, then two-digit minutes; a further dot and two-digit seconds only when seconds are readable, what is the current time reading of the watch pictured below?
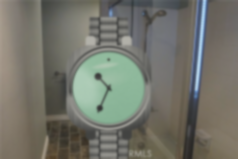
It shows 10.34
